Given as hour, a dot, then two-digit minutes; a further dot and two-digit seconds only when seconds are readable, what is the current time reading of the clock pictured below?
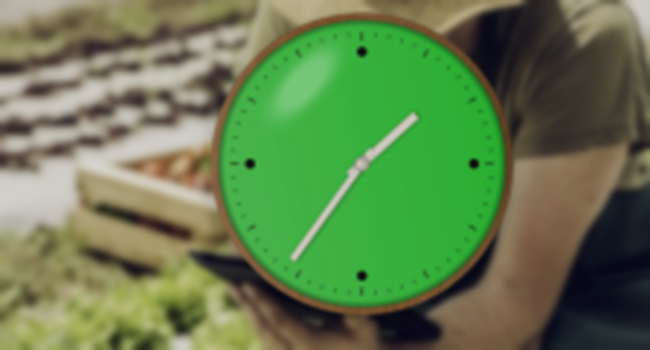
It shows 1.36
